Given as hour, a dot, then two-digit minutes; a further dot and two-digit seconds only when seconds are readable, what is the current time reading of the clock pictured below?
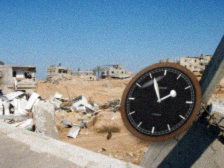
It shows 1.56
